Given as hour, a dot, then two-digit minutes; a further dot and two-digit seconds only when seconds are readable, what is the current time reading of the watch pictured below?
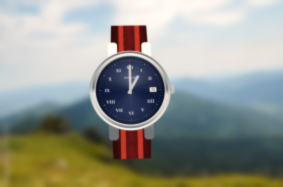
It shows 1.00
